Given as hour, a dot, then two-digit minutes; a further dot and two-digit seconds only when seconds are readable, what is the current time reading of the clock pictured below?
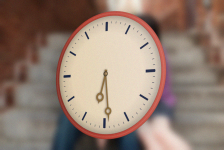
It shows 6.29
